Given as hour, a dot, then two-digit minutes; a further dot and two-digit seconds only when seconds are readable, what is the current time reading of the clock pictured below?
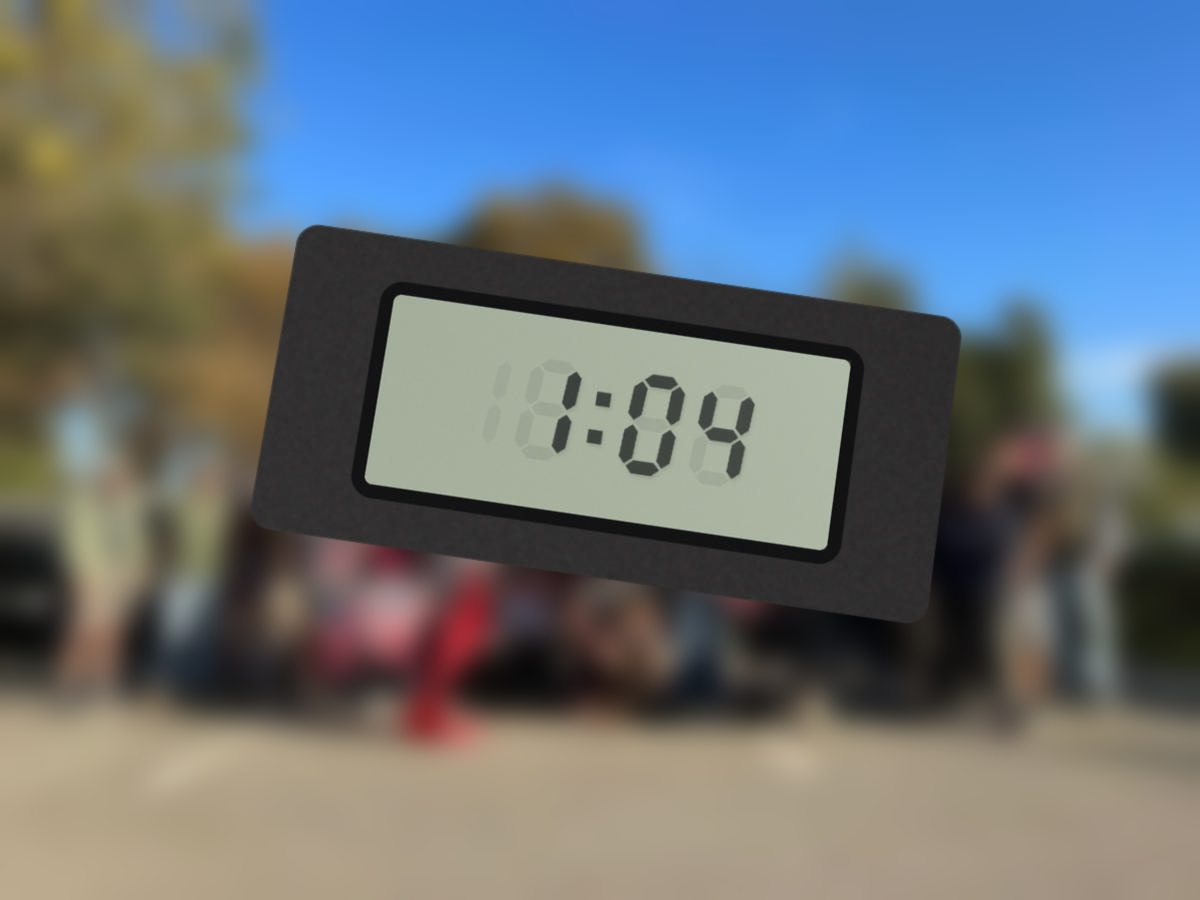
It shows 1.04
